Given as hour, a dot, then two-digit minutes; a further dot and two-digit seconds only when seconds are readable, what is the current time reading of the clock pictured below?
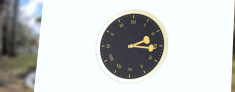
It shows 2.16
